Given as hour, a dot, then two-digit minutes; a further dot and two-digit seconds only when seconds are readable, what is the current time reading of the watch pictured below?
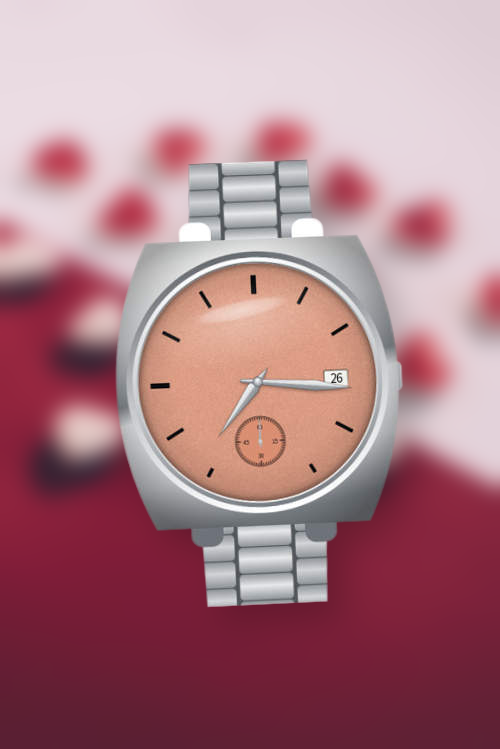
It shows 7.16
